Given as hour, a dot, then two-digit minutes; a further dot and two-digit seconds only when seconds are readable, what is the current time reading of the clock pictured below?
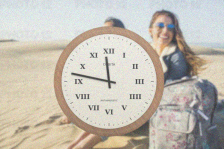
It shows 11.47
